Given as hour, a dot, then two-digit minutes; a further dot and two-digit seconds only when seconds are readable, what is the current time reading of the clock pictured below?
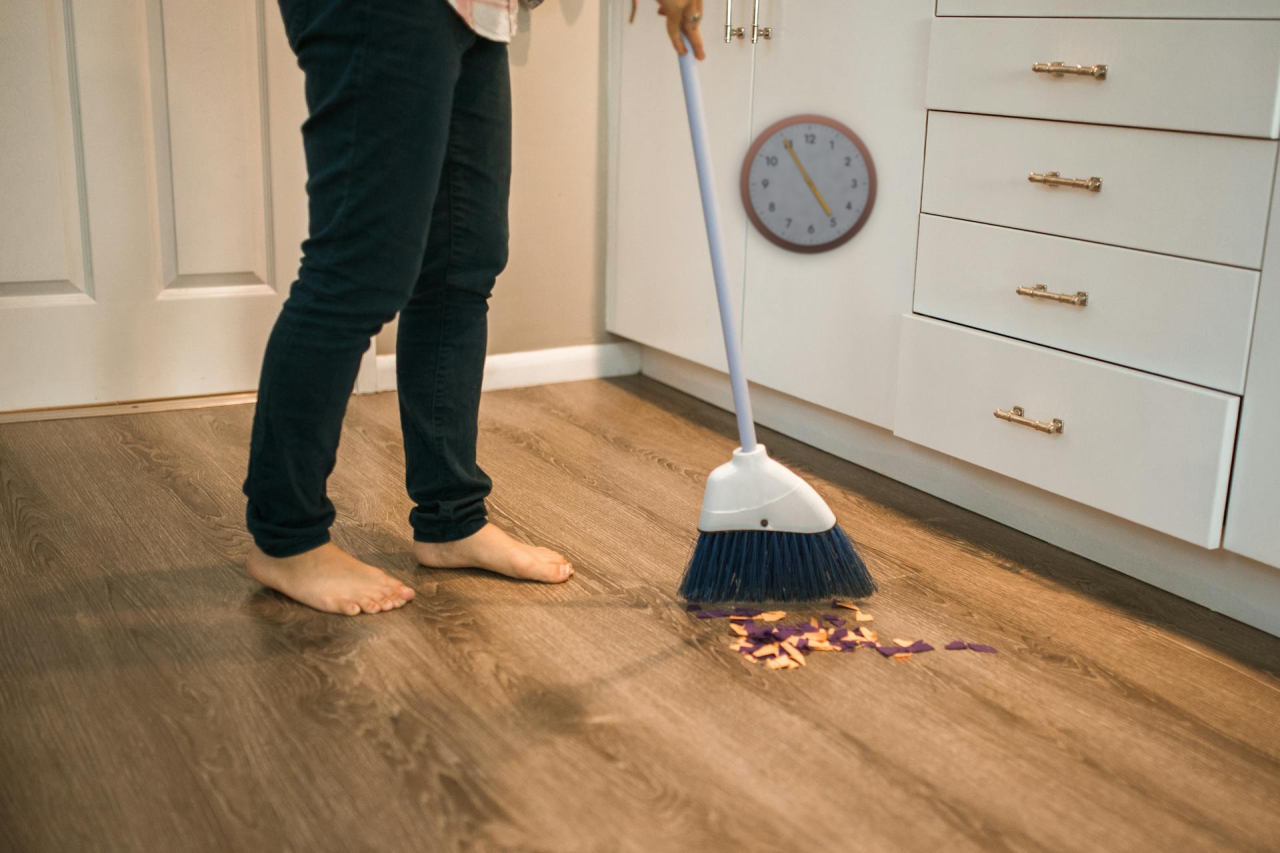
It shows 4.55
